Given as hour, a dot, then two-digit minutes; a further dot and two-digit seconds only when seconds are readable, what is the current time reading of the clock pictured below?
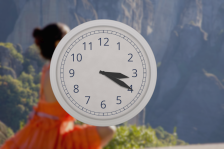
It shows 3.20
